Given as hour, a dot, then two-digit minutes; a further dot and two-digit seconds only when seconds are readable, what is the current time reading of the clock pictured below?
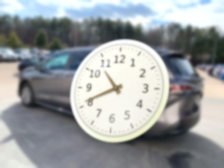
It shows 10.41
